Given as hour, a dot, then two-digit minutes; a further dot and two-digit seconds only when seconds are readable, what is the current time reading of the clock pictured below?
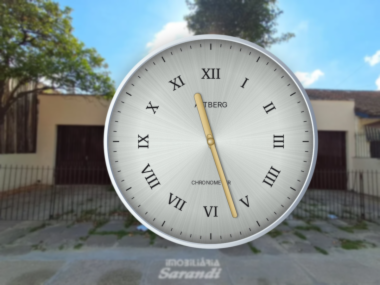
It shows 11.27
